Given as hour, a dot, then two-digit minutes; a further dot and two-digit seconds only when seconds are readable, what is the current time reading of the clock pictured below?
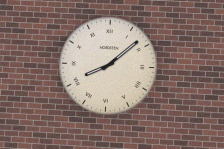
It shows 8.08
